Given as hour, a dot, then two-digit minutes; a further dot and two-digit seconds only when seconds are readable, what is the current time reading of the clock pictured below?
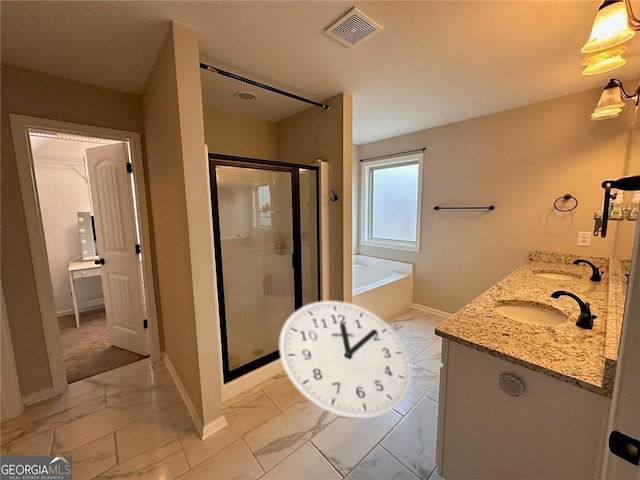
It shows 12.09
